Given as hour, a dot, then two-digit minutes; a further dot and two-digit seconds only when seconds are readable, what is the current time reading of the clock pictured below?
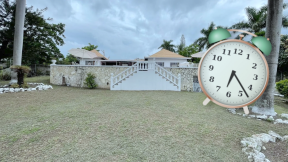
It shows 6.23
